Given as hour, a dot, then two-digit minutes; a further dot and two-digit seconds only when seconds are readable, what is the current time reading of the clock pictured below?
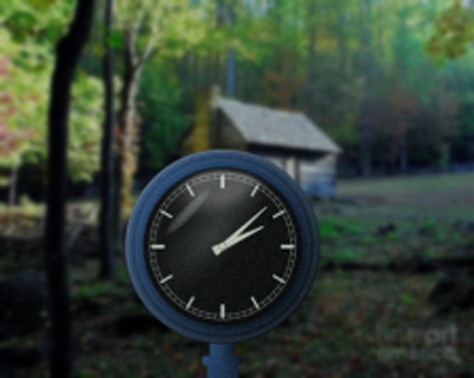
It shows 2.08
